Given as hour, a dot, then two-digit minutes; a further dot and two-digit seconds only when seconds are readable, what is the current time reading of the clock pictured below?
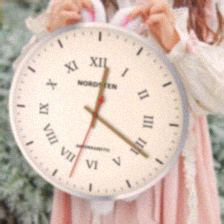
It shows 12.20.33
